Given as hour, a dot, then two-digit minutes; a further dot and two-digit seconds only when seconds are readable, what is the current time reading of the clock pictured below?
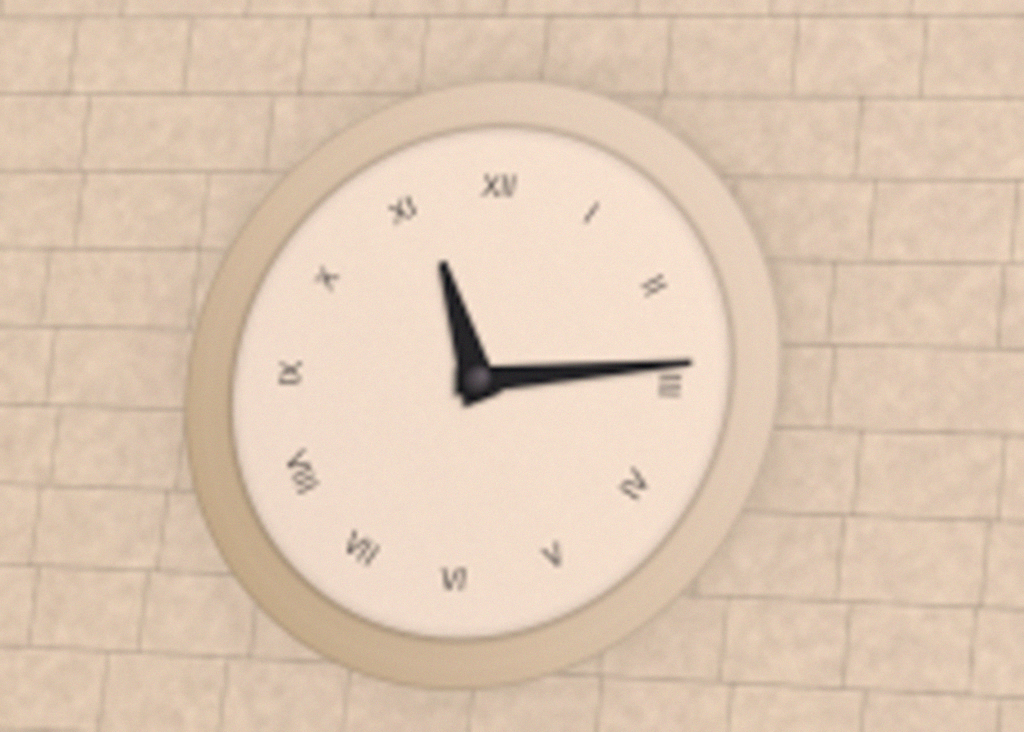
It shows 11.14
